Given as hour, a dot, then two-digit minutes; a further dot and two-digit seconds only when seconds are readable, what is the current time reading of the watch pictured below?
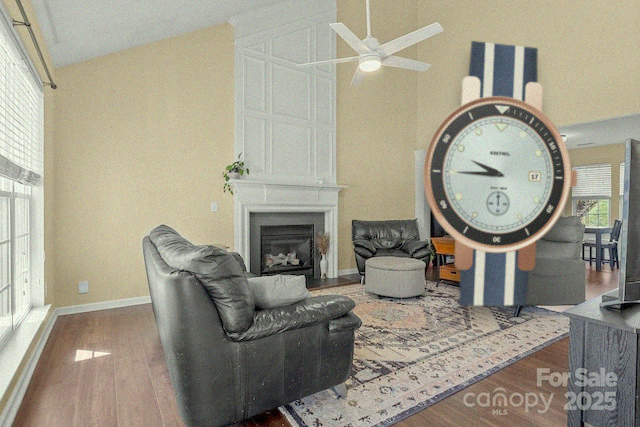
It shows 9.45
